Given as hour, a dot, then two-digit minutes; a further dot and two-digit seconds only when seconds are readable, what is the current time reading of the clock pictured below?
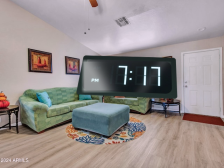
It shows 7.17
